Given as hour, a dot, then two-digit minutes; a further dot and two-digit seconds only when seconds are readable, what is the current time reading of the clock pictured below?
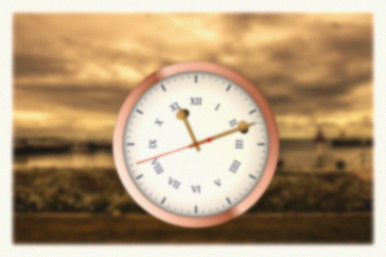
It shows 11.11.42
